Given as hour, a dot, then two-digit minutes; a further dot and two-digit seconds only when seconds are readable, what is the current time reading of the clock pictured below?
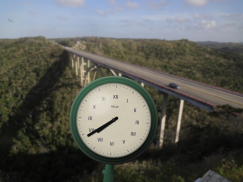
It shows 7.39
